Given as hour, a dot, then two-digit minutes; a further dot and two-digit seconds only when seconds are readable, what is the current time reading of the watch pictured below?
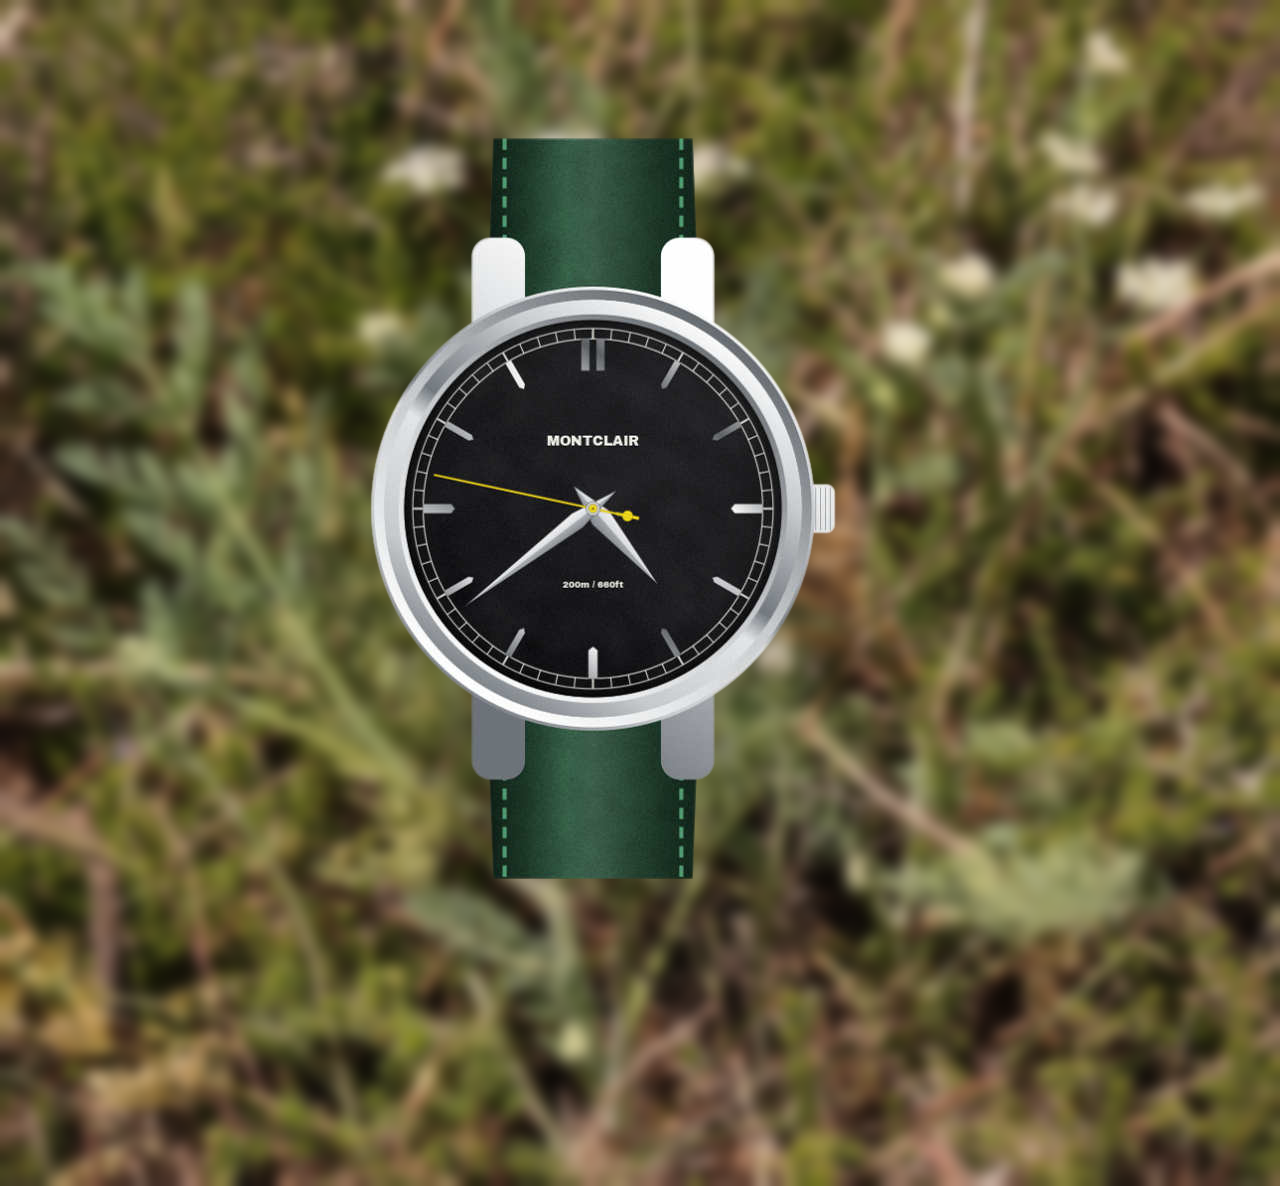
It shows 4.38.47
